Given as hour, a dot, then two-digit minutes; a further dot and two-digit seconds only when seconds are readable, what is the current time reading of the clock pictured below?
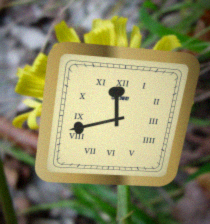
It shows 11.42
